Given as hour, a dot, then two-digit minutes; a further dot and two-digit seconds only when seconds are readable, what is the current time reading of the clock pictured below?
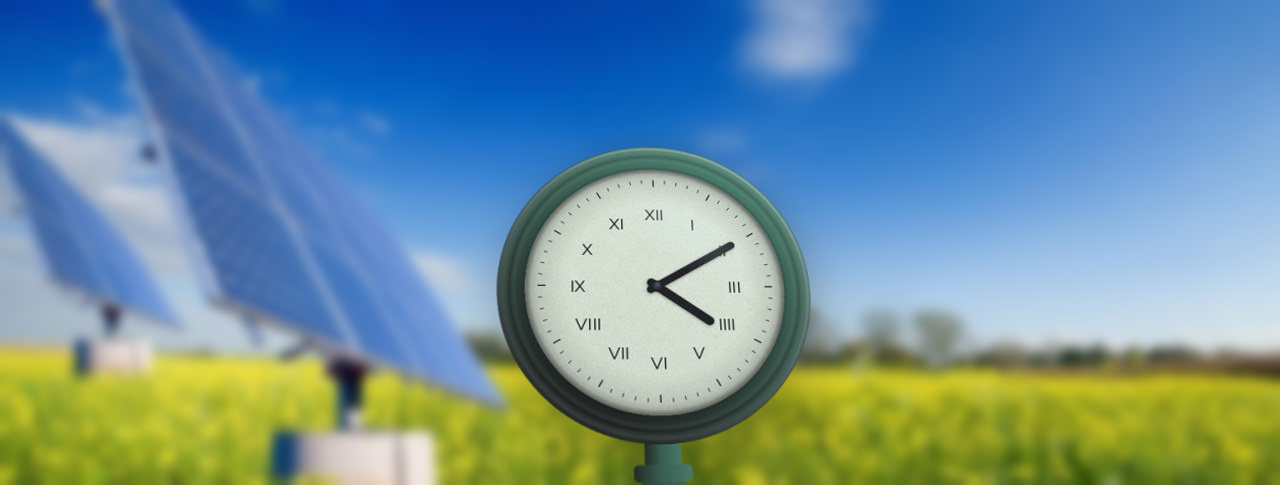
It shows 4.10
